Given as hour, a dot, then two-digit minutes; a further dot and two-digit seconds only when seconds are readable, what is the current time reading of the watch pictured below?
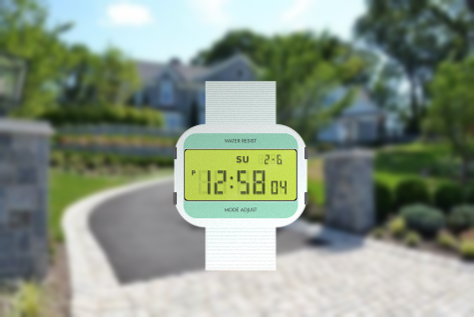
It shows 12.58.04
